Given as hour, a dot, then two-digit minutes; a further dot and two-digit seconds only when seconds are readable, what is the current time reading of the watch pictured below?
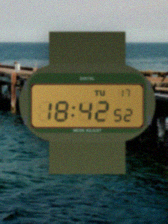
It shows 18.42.52
